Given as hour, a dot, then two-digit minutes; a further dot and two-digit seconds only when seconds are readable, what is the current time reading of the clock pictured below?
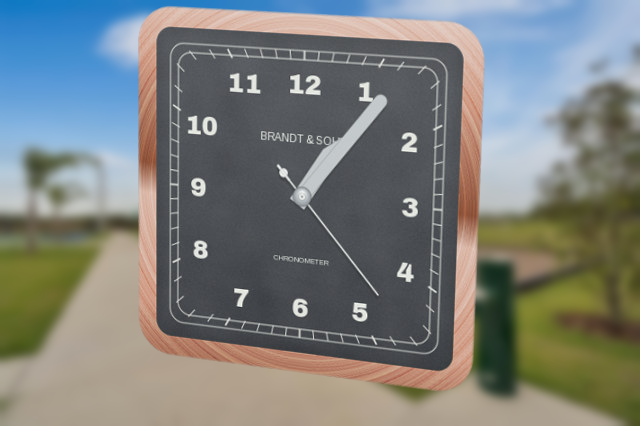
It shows 1.06.23
